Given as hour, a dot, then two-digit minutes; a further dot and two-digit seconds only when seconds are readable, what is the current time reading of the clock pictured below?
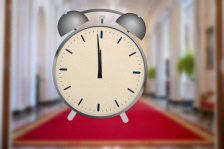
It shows 11.59
